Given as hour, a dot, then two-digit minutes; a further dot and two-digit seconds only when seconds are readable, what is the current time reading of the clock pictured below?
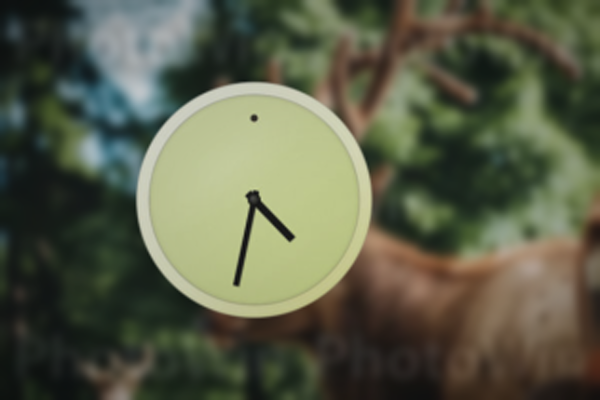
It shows 4.32
